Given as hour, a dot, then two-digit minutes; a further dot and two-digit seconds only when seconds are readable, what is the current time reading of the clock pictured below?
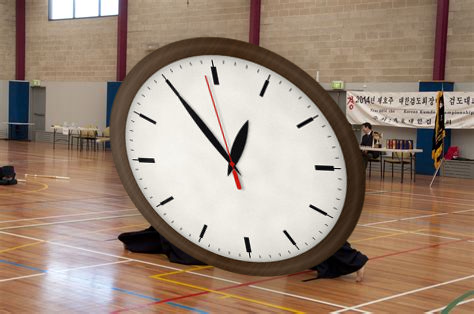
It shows 12.54.59
